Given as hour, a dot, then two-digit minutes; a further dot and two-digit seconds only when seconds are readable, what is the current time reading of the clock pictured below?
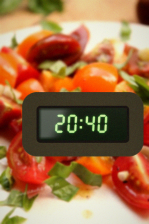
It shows 20.40
